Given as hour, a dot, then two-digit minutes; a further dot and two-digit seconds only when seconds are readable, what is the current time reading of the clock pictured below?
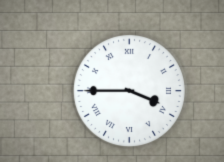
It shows 3.45
